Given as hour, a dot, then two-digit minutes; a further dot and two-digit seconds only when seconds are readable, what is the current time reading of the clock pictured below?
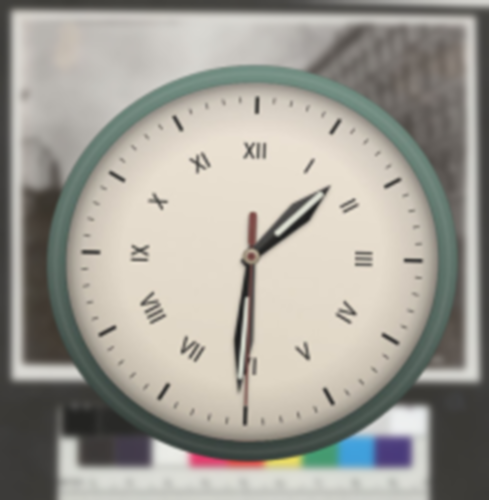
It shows 1.30.30
